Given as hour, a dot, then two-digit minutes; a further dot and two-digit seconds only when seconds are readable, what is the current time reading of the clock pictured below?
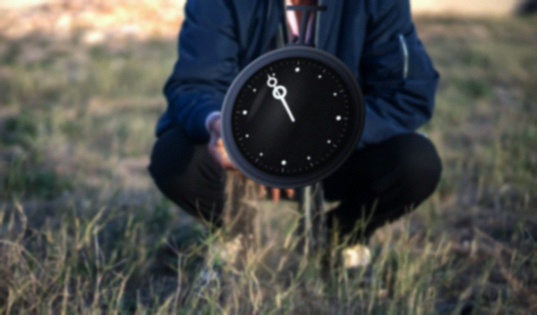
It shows 10.54
